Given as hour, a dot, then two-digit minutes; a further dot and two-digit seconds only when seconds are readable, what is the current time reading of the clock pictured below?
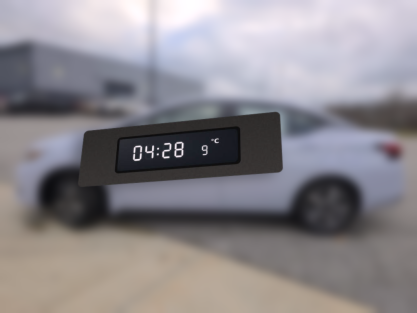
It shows 4.28
